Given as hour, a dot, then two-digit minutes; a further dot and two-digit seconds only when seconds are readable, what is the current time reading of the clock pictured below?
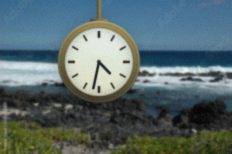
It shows 4.32
